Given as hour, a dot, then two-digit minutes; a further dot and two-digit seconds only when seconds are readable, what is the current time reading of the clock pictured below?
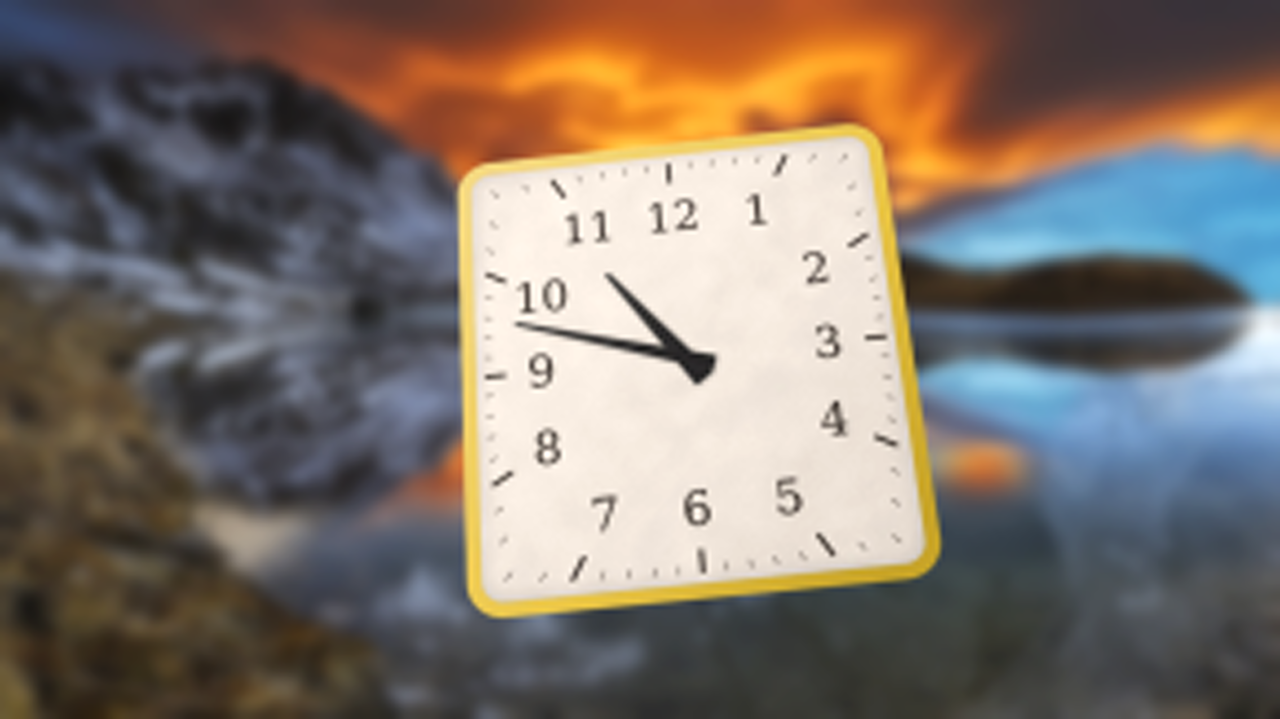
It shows 10.48
